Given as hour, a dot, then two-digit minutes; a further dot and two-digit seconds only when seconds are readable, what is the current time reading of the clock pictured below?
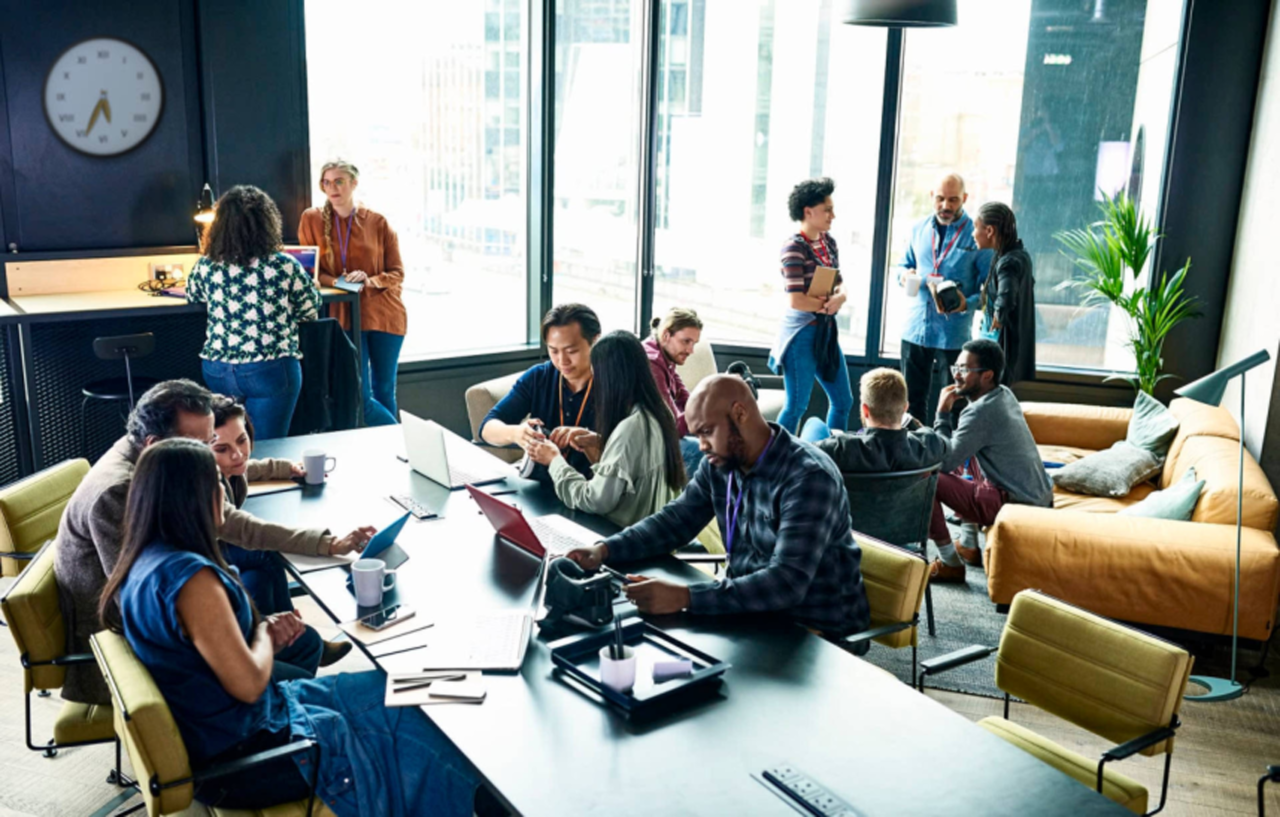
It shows 5.34
